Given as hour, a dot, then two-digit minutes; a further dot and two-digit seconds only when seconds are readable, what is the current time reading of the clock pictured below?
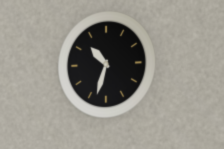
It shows 10.33
